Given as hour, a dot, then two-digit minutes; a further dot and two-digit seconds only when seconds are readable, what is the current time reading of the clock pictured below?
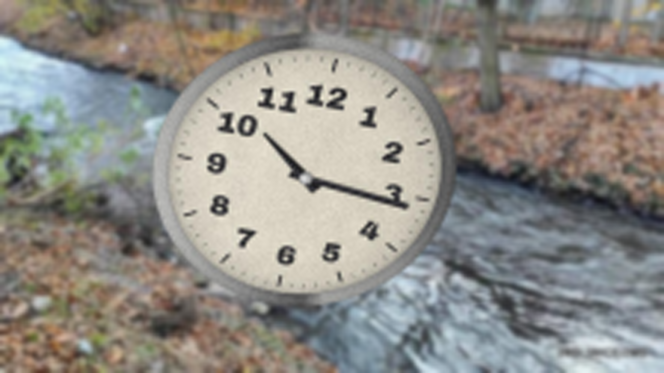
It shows 10.16
